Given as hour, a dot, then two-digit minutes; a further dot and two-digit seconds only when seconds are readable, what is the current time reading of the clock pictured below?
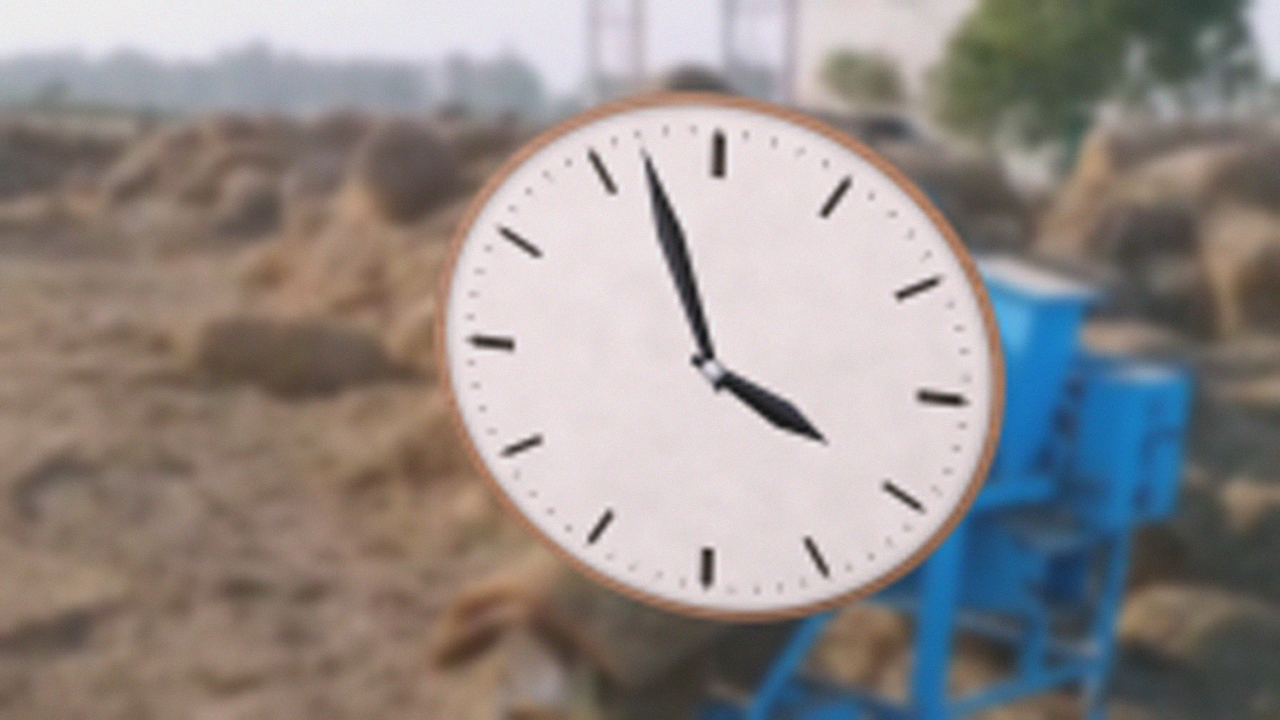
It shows 3.57
